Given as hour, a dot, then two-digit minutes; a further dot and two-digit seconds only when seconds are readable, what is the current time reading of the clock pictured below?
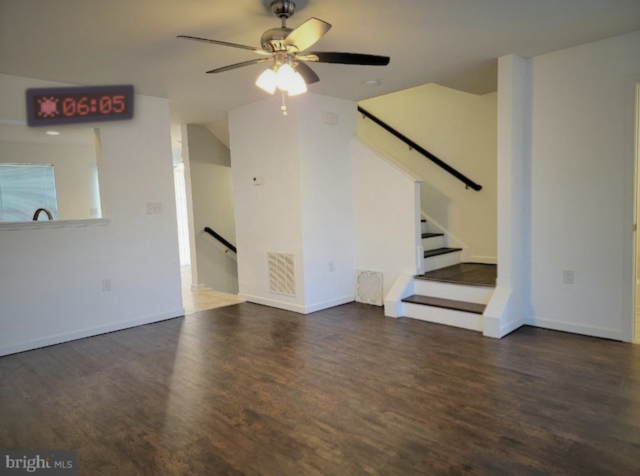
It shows 6.05
